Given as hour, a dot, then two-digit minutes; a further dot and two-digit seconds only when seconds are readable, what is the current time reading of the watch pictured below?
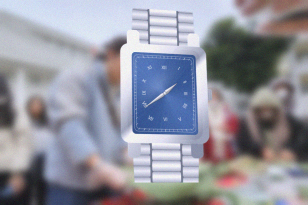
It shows 1.39
